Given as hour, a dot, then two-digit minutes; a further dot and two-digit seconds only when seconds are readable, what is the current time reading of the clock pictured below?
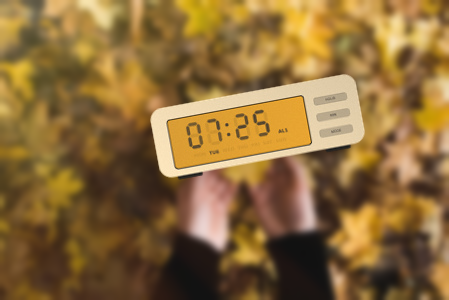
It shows 7.25
